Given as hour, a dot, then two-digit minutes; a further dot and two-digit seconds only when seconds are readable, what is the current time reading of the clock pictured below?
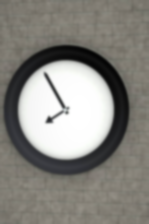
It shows 7.55
